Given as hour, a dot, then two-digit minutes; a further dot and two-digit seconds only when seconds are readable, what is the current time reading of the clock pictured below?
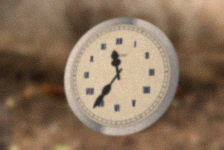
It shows 11.36
